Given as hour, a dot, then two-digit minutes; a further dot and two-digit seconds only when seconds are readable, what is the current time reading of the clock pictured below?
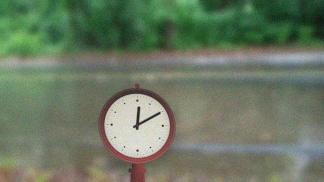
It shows 12.10
